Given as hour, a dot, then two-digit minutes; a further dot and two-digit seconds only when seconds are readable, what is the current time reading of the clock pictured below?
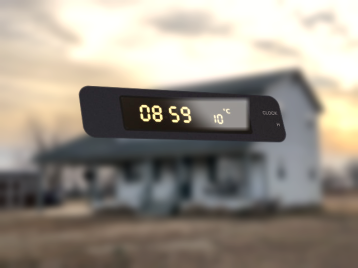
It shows 8.59
